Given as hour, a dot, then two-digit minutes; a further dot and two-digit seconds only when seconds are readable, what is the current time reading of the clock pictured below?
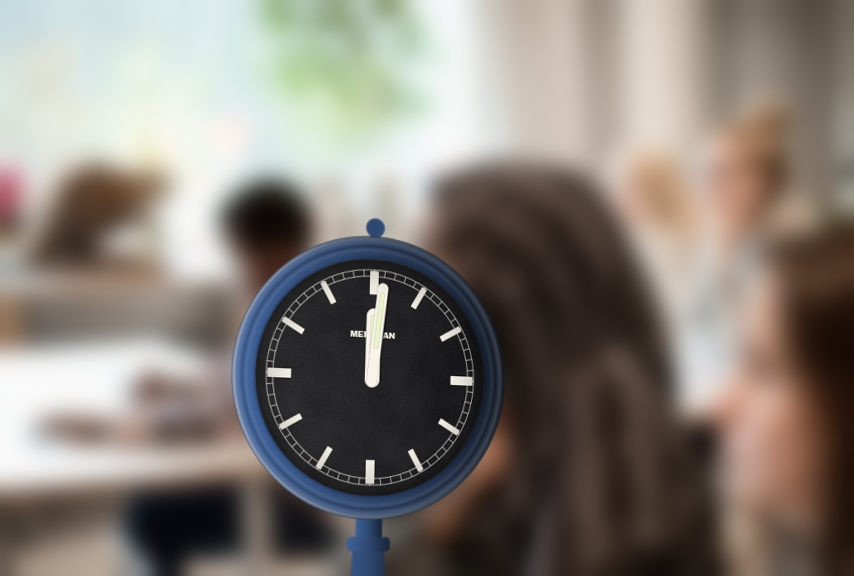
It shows 12.01
